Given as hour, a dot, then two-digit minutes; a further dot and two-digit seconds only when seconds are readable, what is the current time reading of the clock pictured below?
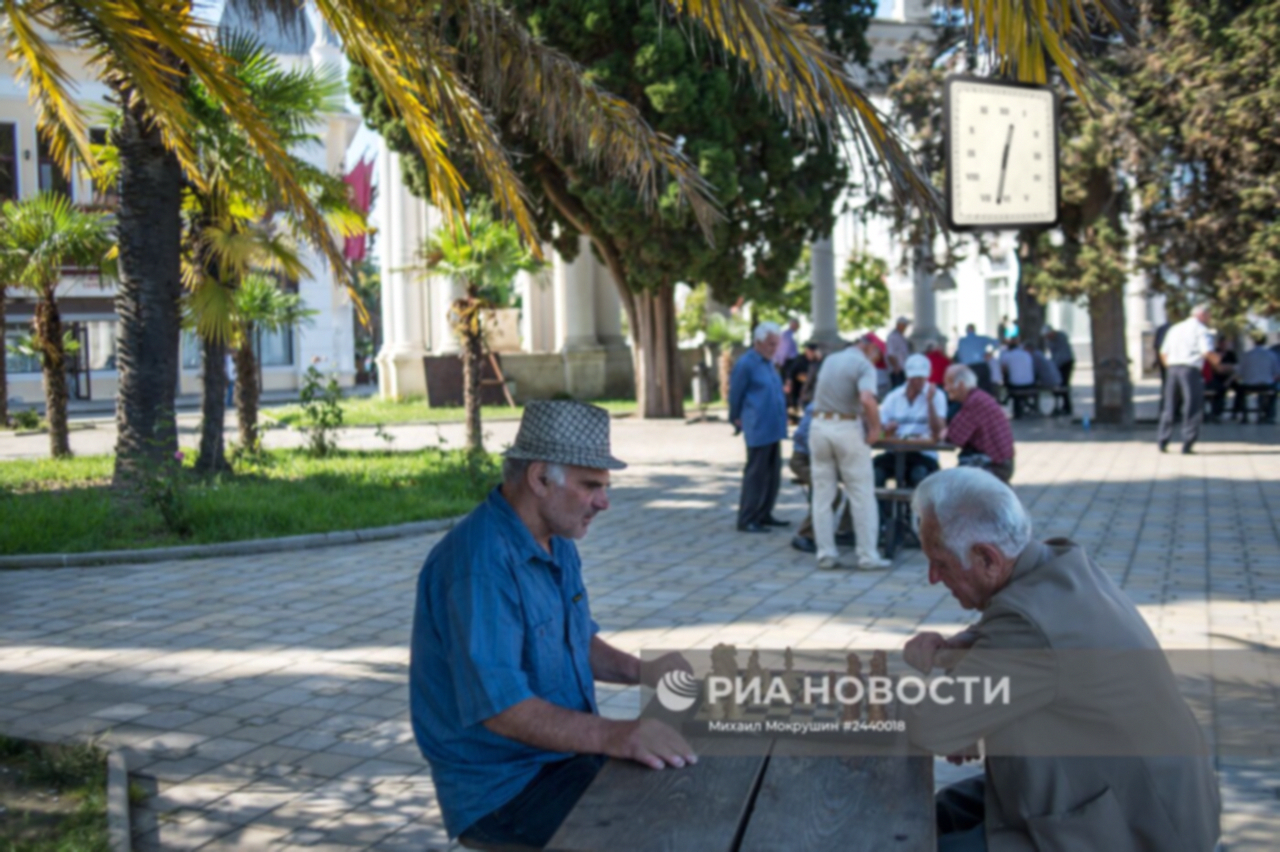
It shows 12.32
